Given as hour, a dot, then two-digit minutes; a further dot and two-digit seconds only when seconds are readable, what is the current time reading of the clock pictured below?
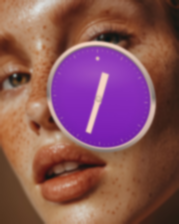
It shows 12.33
